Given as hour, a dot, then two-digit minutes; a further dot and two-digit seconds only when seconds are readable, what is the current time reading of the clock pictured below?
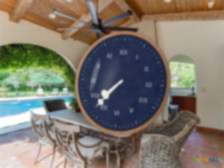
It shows 7.37
